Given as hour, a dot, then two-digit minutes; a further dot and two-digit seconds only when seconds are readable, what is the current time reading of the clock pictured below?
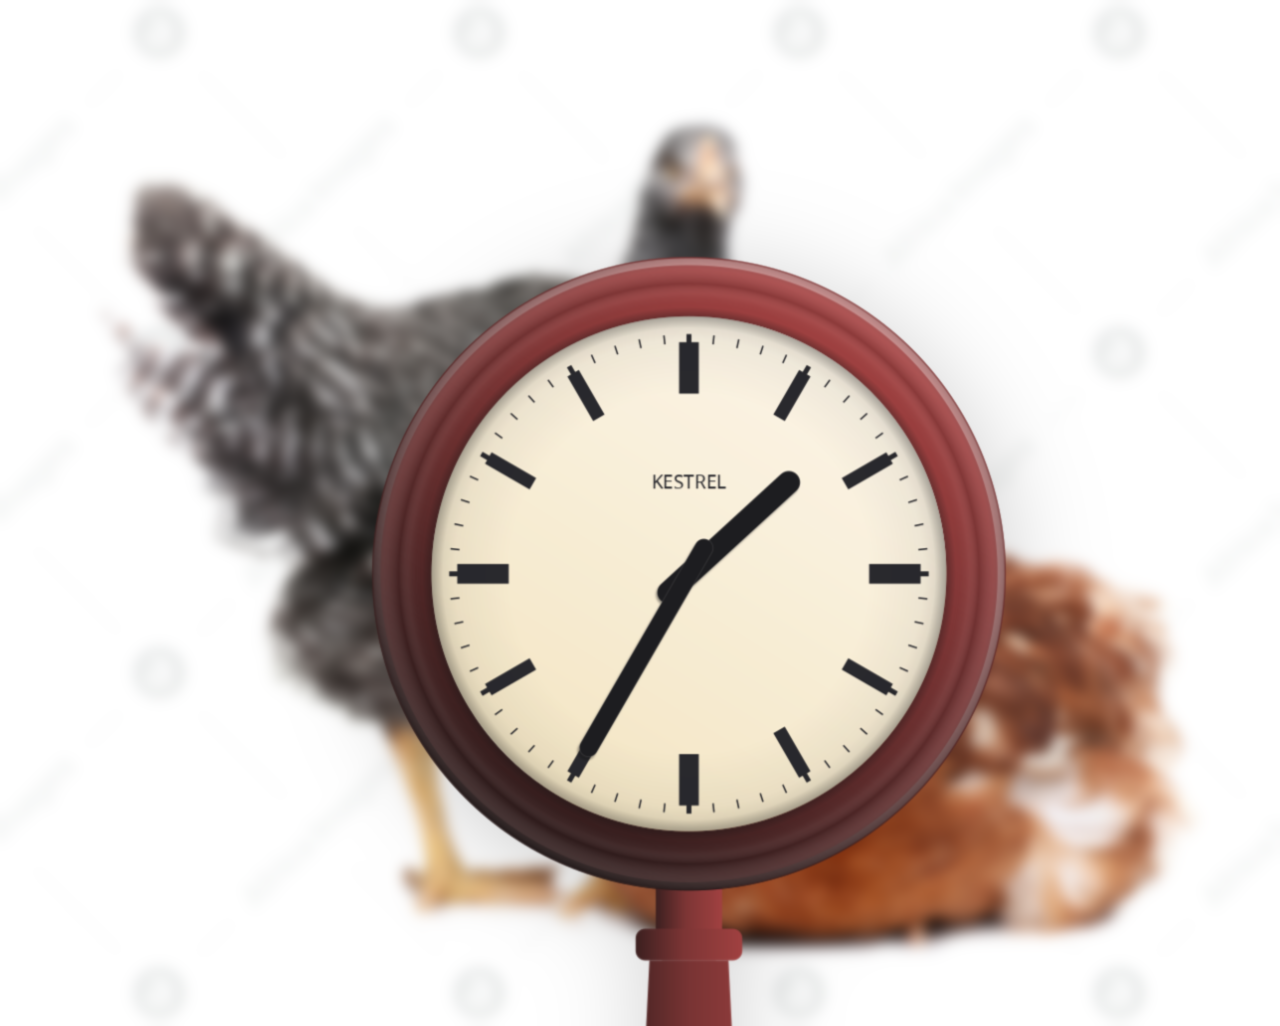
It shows 1.35
